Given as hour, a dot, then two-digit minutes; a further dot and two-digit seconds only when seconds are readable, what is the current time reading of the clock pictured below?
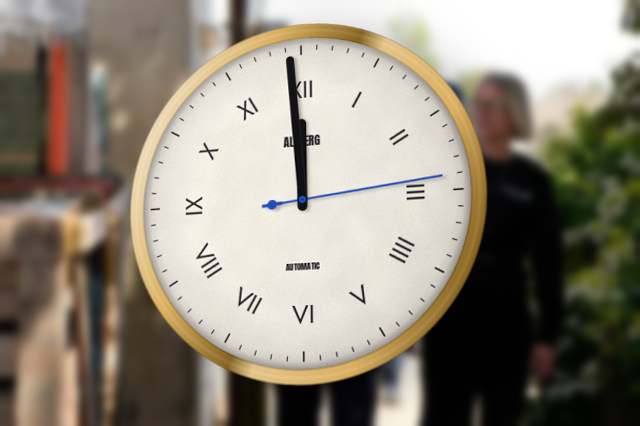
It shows 11.59.14
